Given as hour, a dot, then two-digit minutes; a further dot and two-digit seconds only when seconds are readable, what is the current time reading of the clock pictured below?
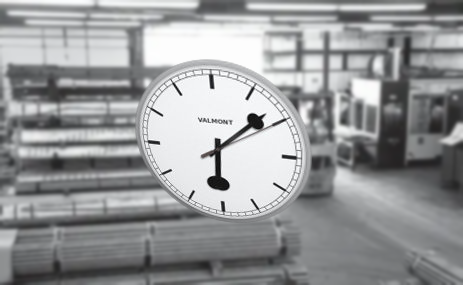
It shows 6.08.10
